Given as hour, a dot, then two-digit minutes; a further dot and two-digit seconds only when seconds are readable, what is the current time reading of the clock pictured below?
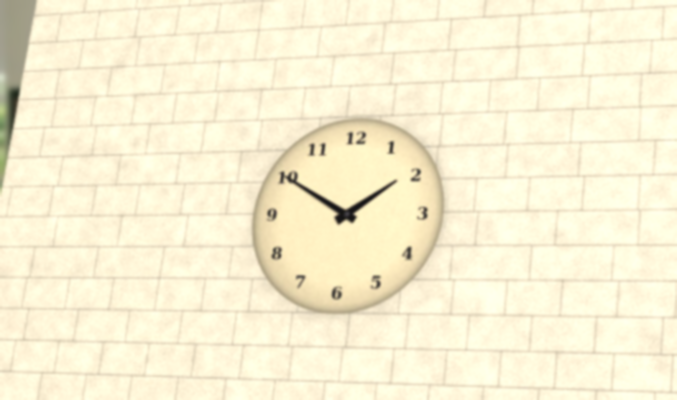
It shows 1.50
